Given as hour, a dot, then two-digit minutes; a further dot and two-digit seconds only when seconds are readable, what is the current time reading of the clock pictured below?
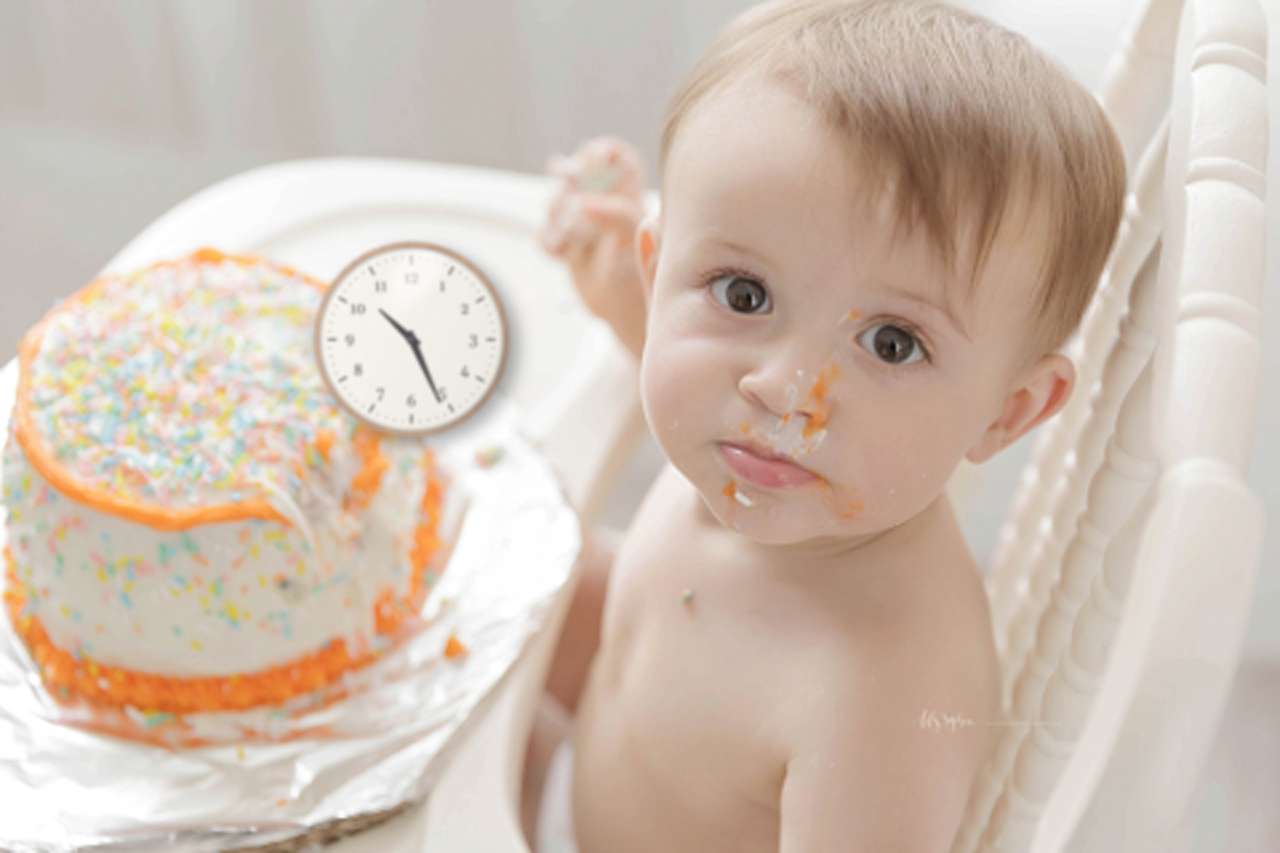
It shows 10.26
